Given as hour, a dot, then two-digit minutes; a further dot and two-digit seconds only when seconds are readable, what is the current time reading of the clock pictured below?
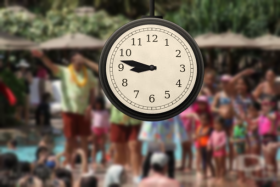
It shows 8.47
